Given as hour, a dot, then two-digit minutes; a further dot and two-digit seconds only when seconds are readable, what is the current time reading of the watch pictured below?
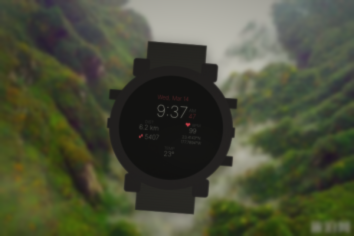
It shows 9.37
